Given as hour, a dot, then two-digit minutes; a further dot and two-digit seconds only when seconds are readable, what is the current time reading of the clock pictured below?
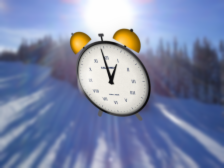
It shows 12.59
